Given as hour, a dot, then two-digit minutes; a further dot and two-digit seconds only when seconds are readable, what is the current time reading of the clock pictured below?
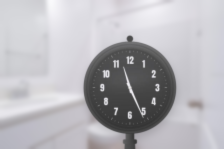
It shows 11.26
